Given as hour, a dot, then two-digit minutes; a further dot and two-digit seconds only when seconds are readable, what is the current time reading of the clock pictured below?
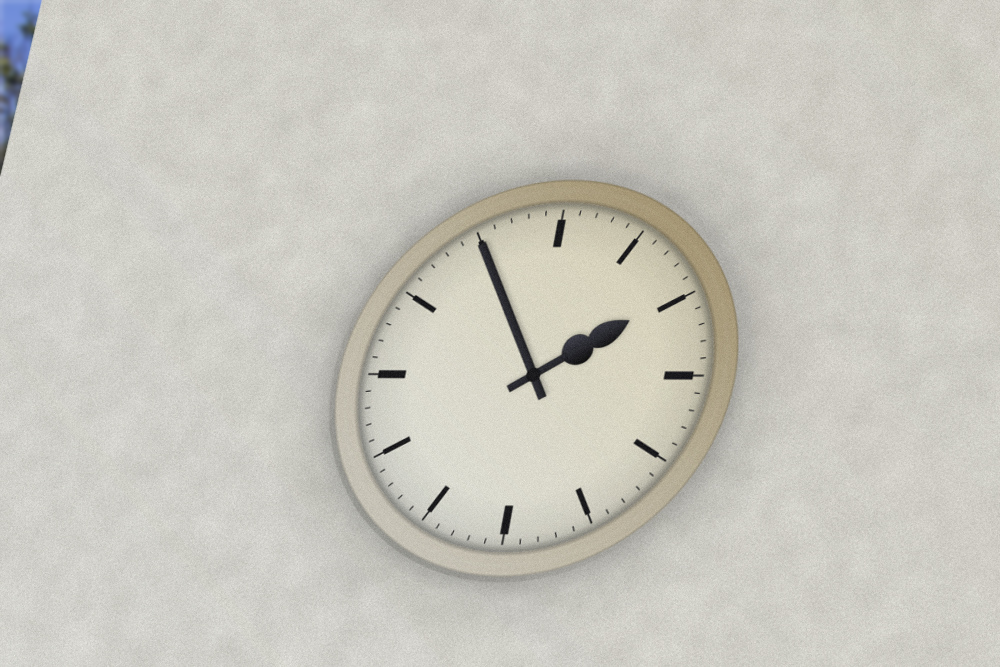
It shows 1.55
